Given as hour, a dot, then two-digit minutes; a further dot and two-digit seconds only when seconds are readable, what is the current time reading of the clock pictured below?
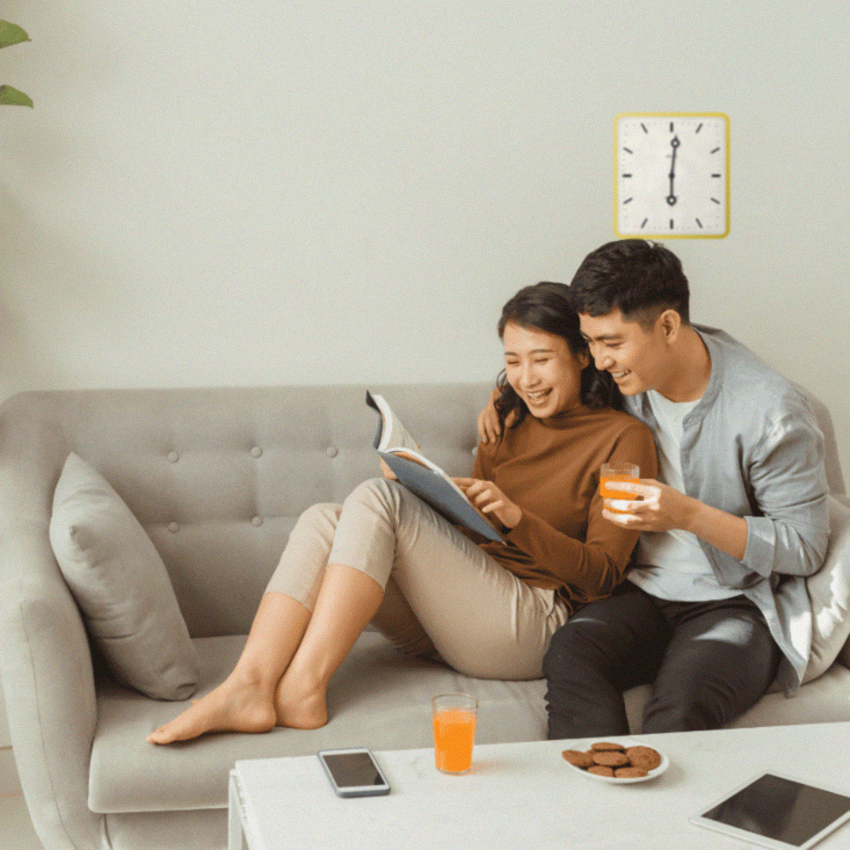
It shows 6.01
